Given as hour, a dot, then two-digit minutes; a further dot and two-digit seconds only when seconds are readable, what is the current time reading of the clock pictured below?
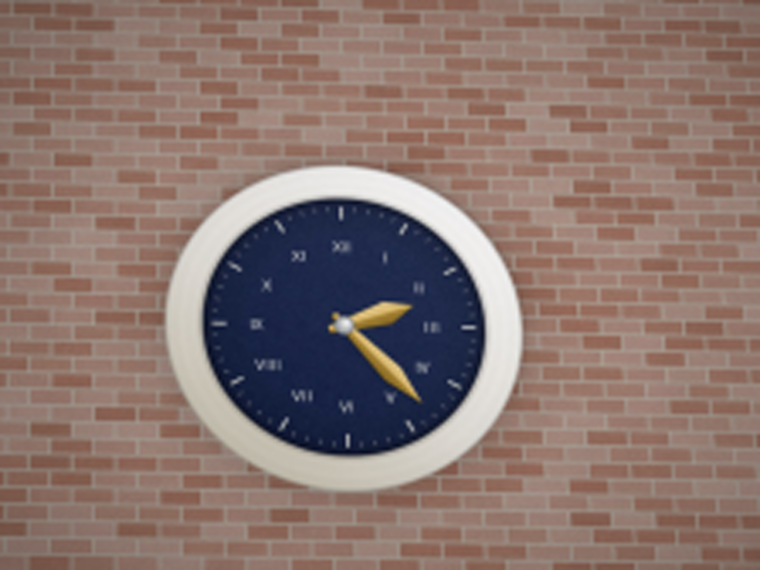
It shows 2.23
